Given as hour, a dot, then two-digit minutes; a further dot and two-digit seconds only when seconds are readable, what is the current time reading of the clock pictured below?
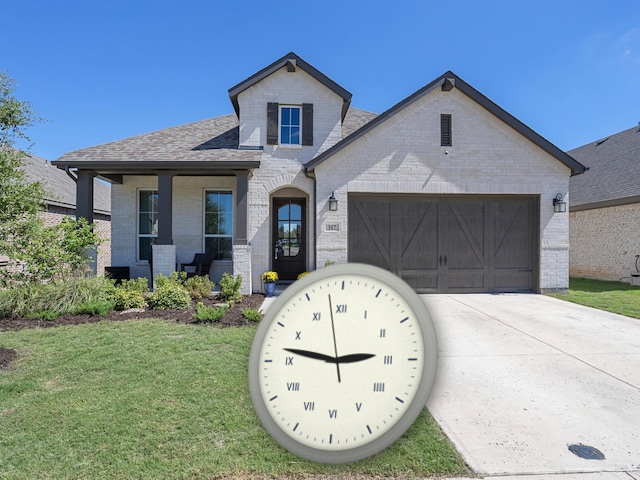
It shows 2.46.58
